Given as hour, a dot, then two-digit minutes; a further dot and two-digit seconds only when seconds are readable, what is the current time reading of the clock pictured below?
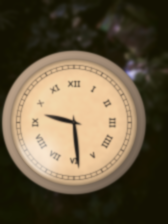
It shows 9.29
